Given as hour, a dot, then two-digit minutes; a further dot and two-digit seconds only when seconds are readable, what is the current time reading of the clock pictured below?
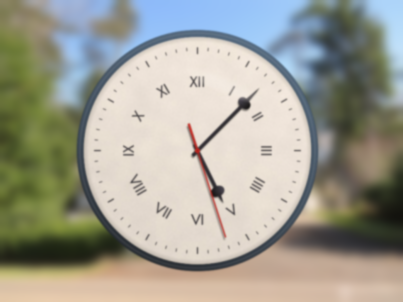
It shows 5.07.27
